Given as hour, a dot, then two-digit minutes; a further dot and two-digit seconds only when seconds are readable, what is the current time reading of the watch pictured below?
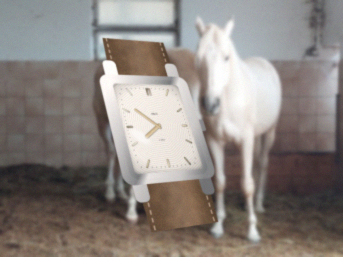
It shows 7.52
